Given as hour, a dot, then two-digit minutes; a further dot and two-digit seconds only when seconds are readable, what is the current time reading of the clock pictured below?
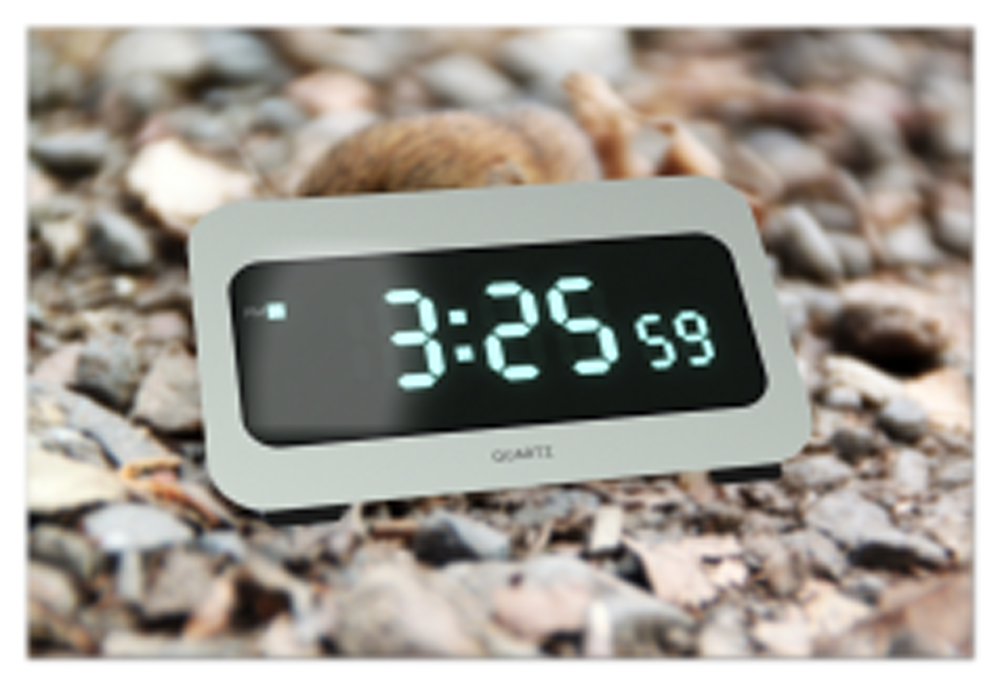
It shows 3.25.59
